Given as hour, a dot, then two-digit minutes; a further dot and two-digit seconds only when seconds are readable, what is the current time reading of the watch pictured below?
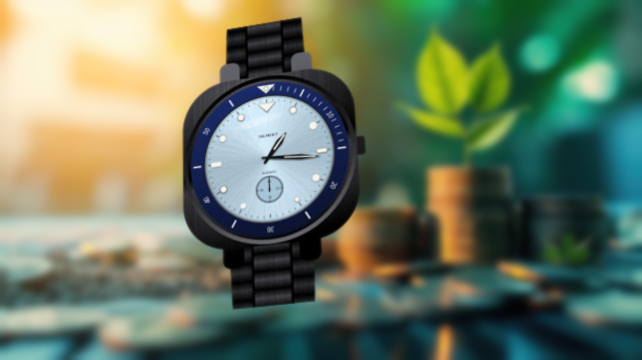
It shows 1.16
